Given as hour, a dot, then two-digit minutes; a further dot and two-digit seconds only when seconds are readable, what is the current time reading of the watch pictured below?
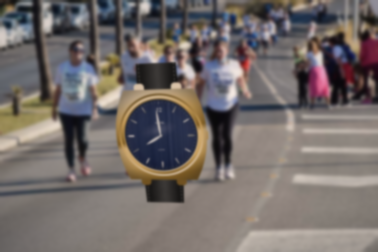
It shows 7.59
